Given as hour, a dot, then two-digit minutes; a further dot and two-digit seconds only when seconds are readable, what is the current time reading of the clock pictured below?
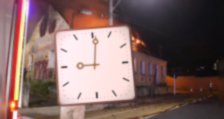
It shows 9.01
